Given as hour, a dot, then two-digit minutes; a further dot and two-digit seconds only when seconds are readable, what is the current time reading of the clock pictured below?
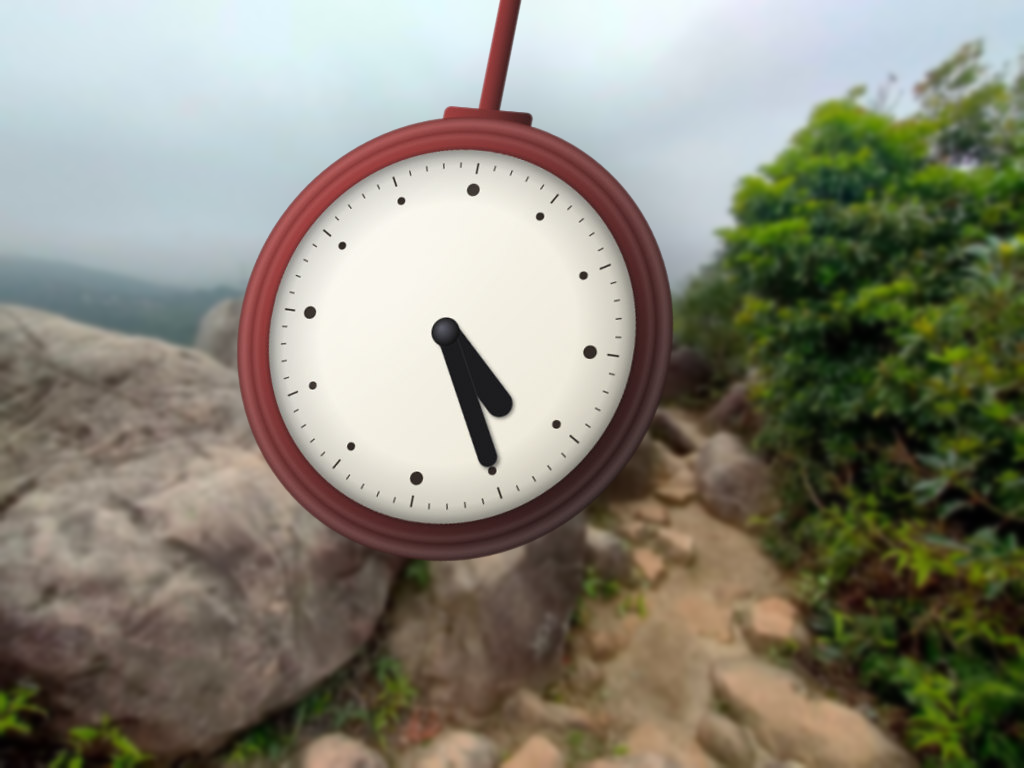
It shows 4.25
